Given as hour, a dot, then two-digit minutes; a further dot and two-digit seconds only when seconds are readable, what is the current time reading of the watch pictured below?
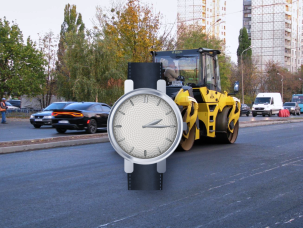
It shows 2.15
